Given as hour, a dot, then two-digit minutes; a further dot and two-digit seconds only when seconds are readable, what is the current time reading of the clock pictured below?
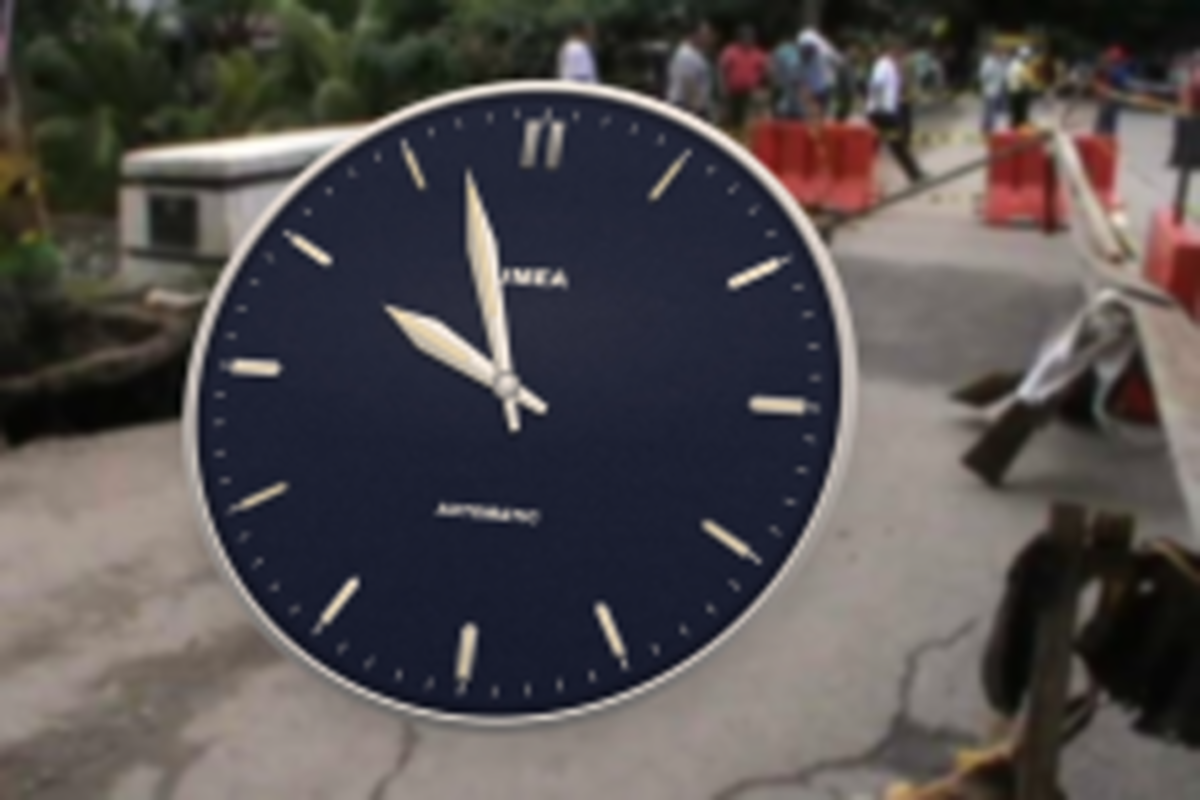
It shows 9.57
